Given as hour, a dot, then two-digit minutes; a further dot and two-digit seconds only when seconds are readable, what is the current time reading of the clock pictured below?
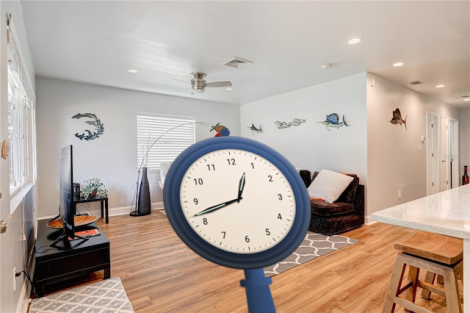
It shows 12.42
